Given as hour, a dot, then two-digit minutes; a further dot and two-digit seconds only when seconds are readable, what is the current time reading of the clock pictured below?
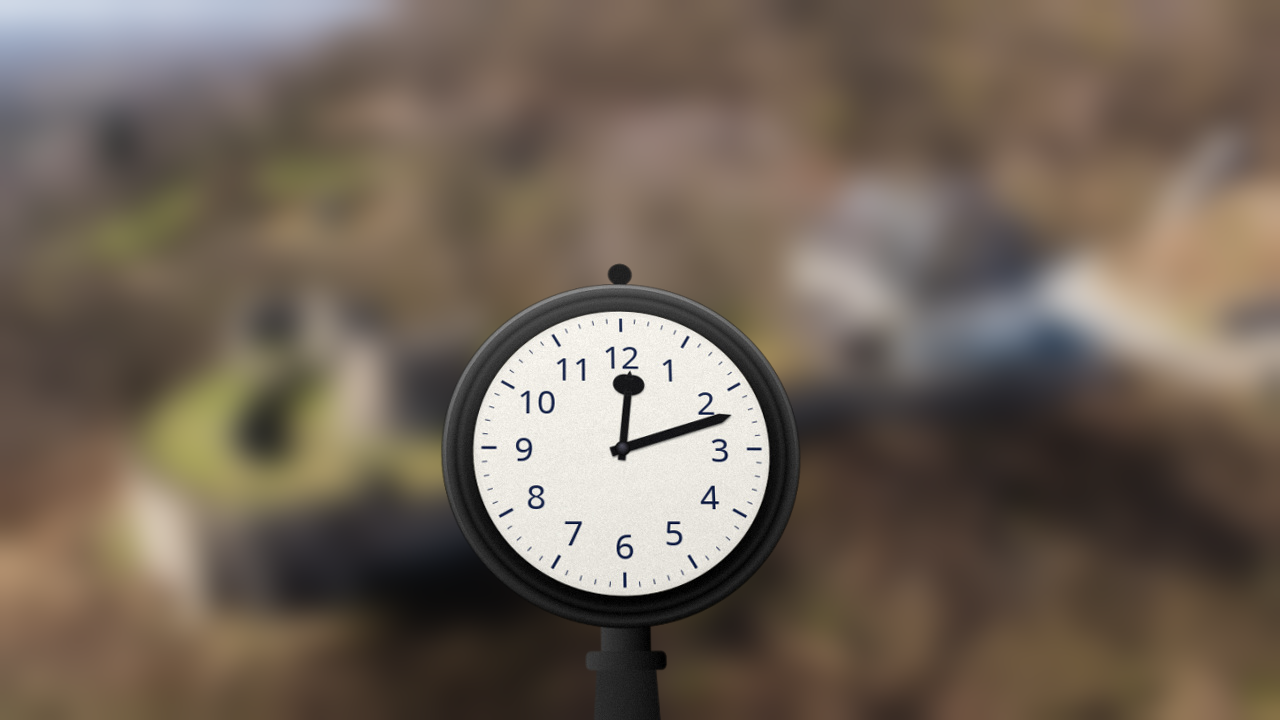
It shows 12.12
